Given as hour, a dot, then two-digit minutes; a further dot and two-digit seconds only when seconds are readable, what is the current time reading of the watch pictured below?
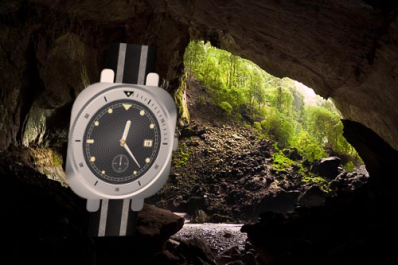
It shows 12.23
